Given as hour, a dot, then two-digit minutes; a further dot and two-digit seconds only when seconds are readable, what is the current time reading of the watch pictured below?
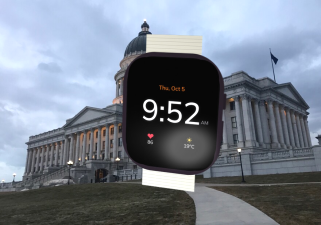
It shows 9.52
